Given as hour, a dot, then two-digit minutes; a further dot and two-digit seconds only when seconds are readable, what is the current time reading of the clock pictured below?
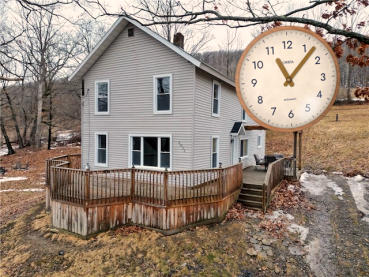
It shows 11.07
